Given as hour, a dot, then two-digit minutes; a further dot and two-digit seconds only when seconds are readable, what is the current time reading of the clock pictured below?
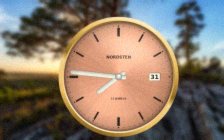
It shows 7.46
